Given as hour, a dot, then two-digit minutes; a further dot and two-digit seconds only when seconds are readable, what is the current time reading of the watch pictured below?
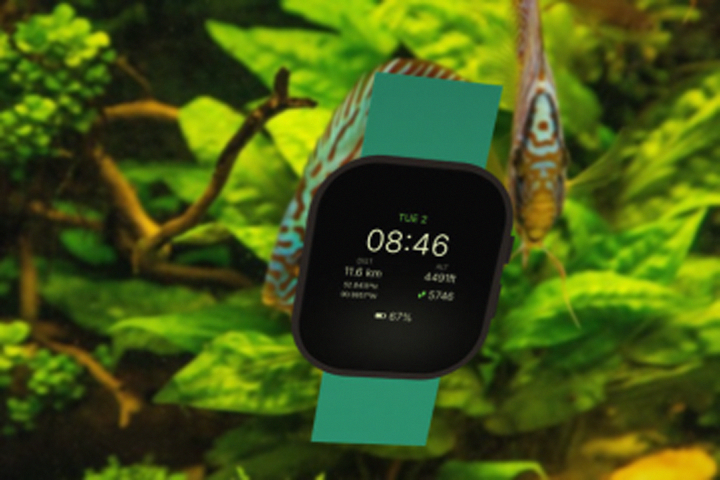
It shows 8.46
